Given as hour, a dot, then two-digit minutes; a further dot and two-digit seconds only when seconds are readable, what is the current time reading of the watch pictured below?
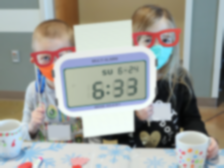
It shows 6.33
